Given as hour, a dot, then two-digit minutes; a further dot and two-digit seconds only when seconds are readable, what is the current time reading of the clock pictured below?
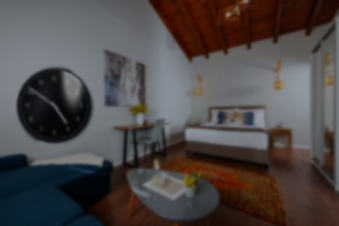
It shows 4.51
